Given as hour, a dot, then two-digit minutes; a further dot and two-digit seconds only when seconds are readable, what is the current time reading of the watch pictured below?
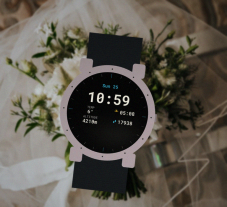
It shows 10.59
